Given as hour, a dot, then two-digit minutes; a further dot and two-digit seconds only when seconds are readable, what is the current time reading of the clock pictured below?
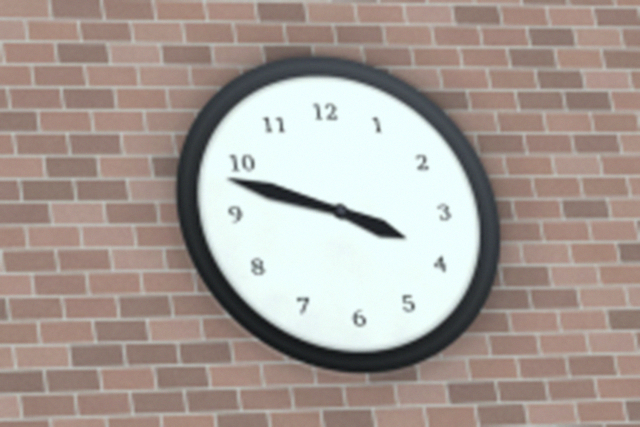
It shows 3.48
